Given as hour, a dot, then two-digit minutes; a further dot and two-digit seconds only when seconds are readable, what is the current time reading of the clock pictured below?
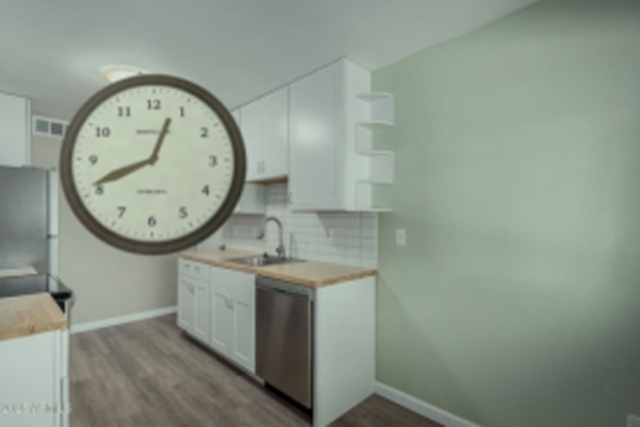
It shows 12.41
